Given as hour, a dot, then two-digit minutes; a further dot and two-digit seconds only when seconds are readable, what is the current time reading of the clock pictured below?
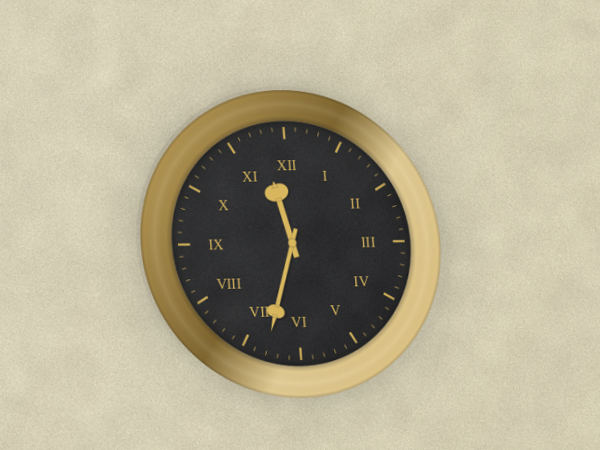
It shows 11.33
